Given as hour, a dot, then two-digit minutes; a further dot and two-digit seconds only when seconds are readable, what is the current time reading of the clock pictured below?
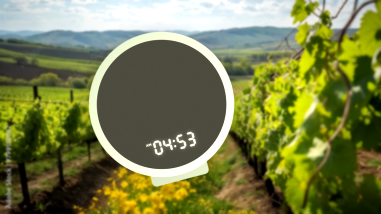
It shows 4.53
